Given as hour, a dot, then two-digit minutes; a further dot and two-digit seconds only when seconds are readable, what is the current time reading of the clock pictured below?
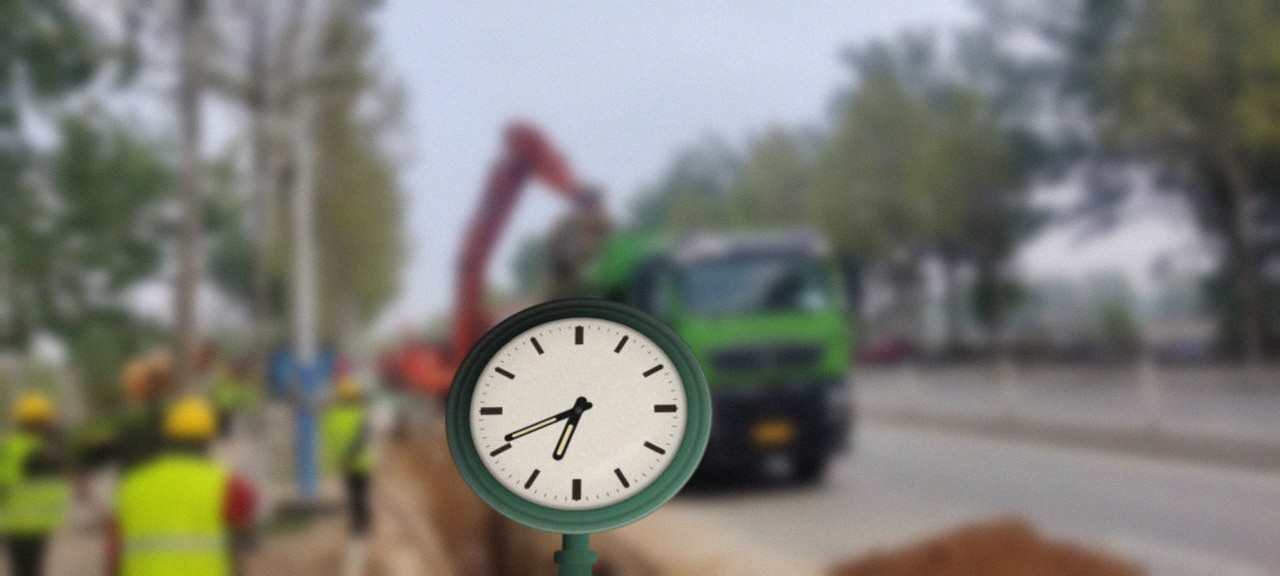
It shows 6.41
